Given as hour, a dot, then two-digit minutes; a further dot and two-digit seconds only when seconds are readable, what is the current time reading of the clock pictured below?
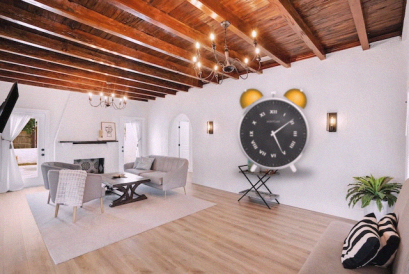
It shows 5.09
